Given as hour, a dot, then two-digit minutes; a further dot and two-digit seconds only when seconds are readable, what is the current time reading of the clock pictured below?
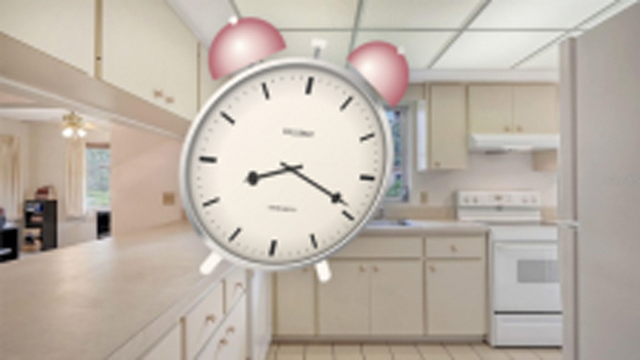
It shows 8.19
